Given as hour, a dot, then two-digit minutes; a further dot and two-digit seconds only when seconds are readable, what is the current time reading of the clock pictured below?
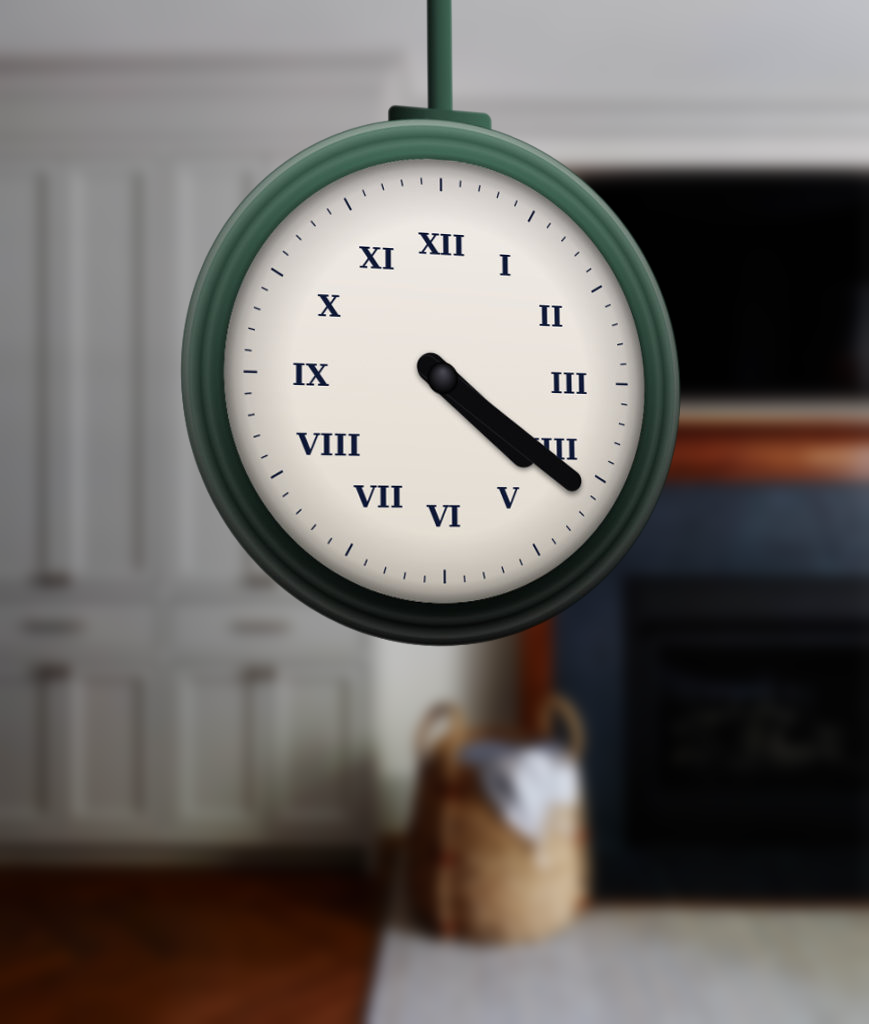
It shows 4.21
